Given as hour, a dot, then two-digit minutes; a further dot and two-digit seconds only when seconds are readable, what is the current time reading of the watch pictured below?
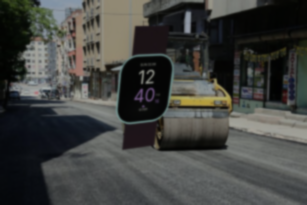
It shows 12.40
